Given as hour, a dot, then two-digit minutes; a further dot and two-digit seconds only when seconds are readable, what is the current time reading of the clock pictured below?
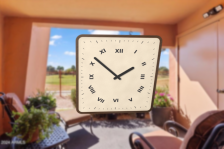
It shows 1.52
